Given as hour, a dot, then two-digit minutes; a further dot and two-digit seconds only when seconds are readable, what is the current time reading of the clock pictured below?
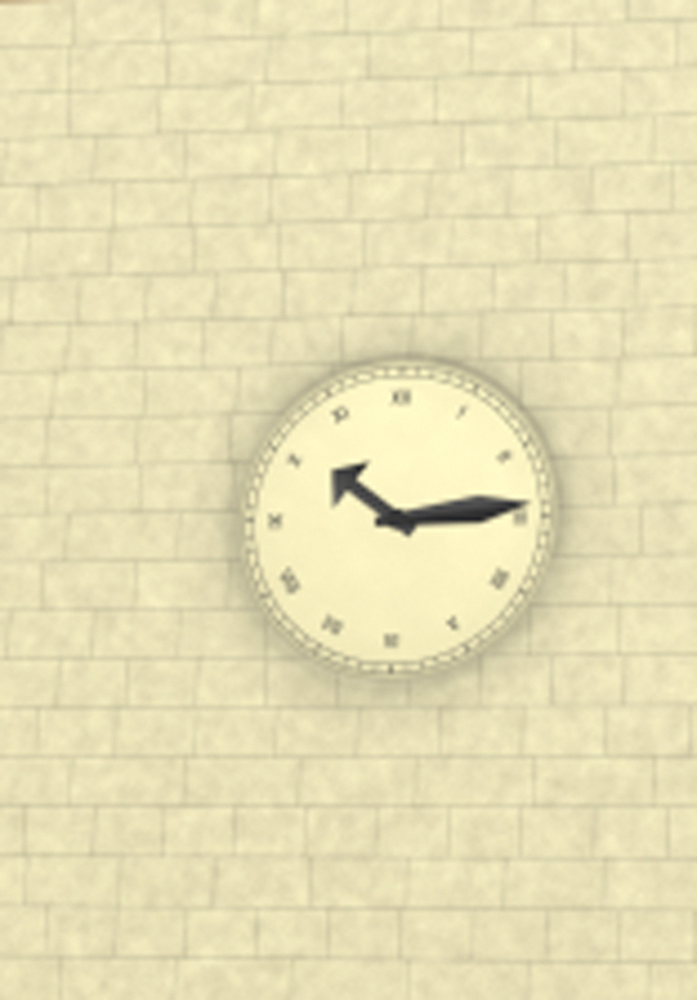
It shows 10.14
